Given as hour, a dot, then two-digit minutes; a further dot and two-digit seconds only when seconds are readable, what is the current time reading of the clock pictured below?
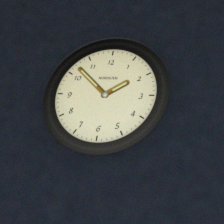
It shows 1.52
